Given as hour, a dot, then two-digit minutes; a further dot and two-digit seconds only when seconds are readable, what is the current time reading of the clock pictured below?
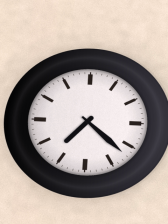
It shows 7.22
